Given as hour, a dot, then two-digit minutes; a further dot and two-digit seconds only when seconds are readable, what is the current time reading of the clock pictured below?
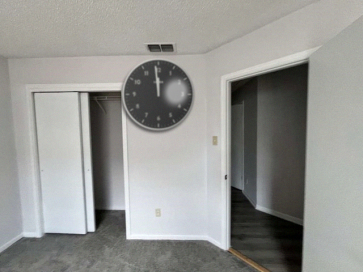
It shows 11.59
